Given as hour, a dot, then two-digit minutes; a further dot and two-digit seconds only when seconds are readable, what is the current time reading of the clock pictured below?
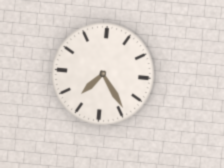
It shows 7.24
